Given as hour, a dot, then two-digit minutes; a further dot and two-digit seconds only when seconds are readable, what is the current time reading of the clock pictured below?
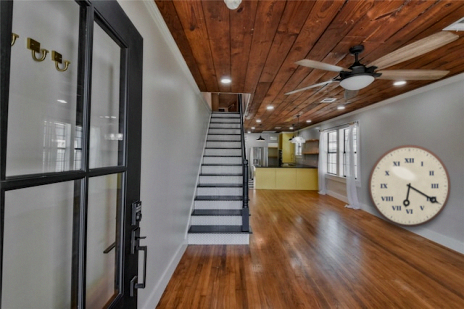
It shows 6.20
